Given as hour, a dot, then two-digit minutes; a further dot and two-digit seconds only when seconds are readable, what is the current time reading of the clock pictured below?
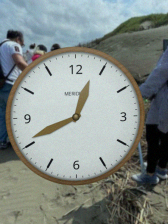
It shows 12.41
